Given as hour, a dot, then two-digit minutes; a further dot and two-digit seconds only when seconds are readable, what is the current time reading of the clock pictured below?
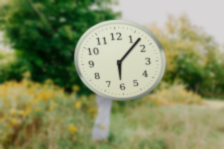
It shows 6.07
